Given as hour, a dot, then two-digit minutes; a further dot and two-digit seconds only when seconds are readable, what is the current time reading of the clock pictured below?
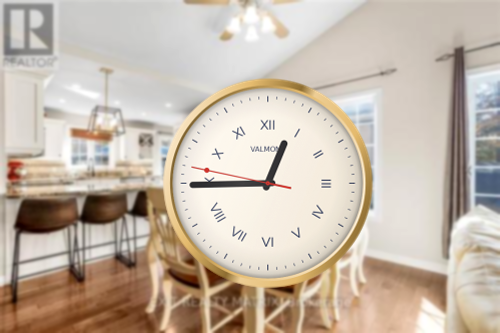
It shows 12.44.47
